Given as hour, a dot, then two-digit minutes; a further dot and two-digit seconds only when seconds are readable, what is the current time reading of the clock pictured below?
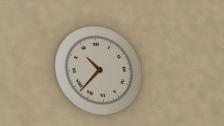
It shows 10.38
